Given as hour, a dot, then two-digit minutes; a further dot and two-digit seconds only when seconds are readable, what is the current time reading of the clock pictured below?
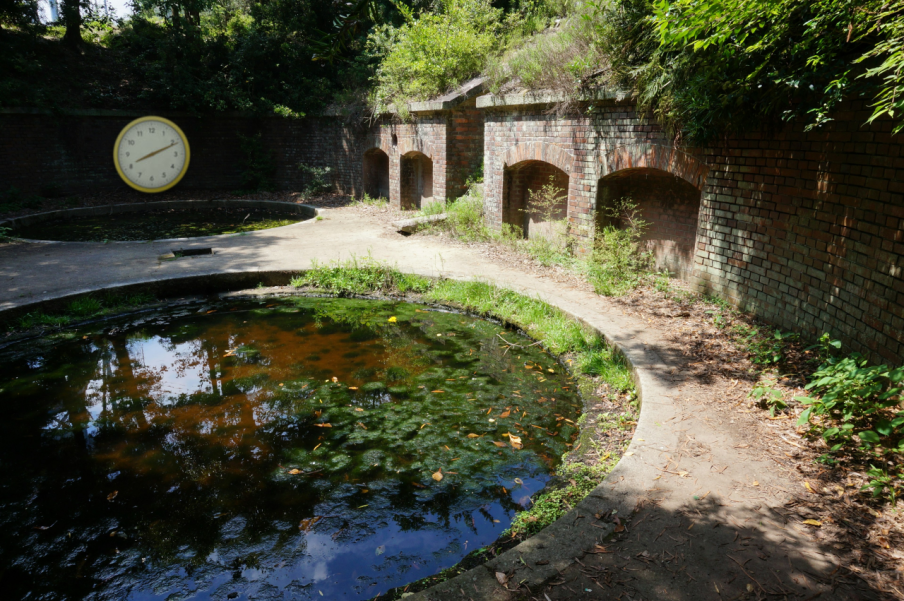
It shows 8.11
